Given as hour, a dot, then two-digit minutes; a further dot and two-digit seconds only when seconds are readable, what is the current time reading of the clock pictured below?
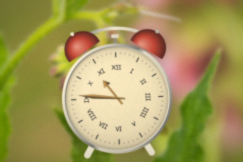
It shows 10.46
